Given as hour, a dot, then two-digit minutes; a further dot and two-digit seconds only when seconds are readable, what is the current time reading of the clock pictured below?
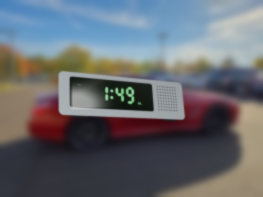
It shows 1.49
